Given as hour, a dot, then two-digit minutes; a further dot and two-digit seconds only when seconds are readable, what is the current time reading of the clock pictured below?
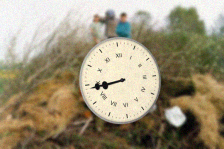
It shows 8.44
